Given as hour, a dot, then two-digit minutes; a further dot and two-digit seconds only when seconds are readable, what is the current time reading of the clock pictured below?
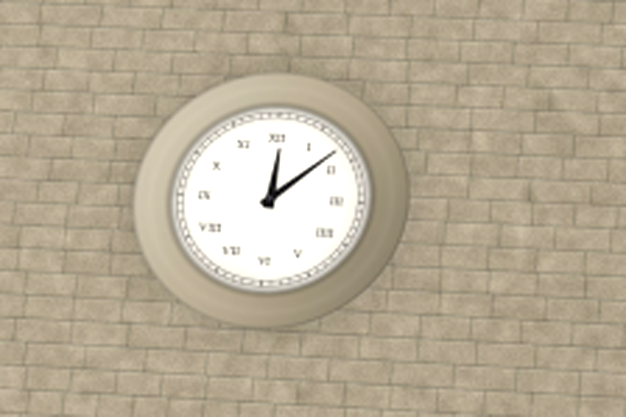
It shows 12.08
